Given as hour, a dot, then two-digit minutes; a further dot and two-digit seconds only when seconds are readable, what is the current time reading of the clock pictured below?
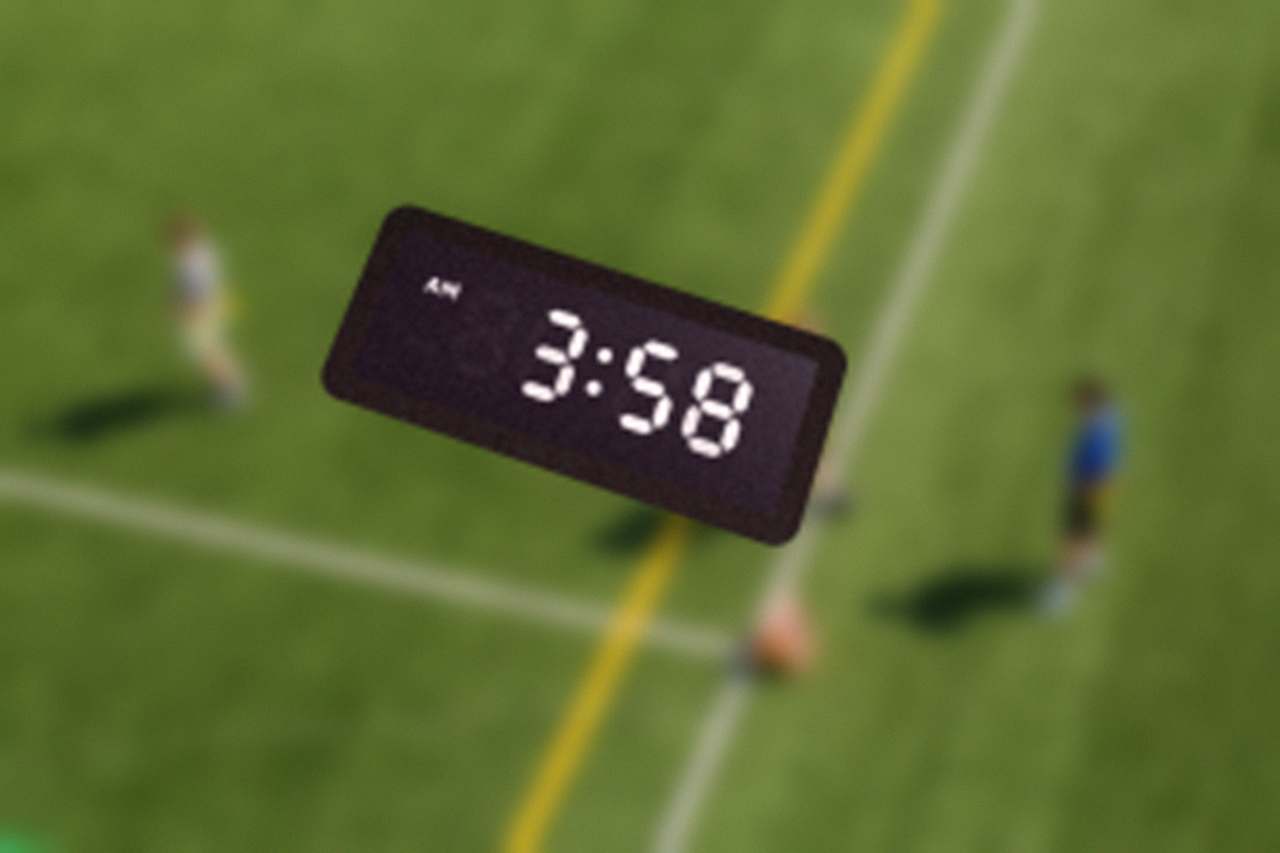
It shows 3.58
